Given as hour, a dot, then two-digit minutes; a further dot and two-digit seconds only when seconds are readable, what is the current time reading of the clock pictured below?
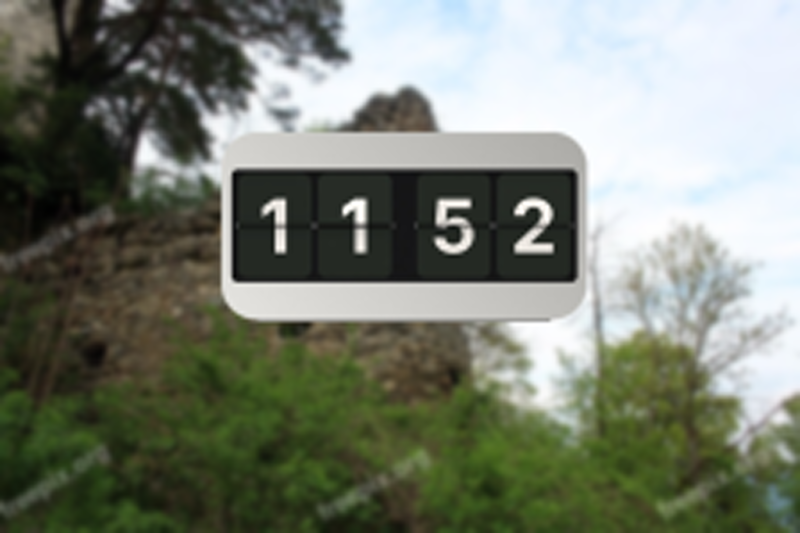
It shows 11.52
